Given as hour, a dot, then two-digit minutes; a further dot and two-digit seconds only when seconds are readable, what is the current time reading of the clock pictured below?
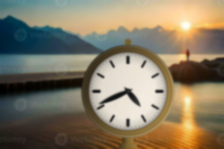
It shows 4.41
